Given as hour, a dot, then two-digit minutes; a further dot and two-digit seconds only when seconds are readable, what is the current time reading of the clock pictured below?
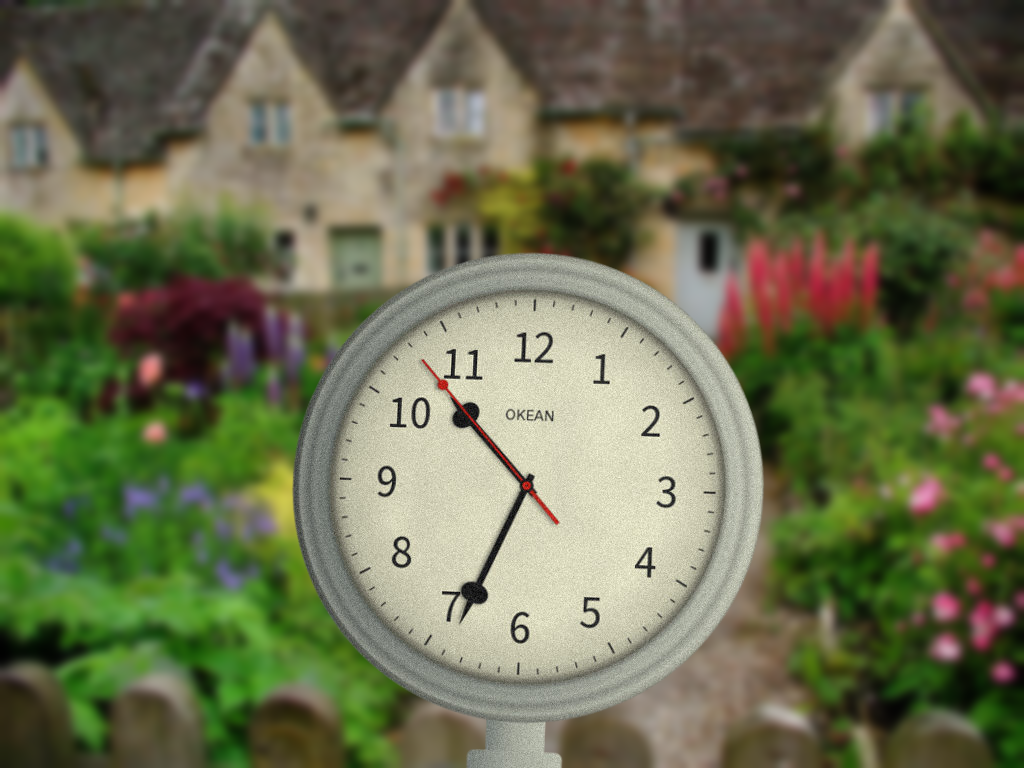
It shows 10.33.53
